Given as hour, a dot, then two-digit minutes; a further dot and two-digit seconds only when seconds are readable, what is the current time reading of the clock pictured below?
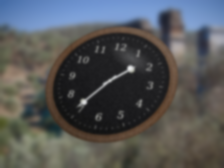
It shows 1.36
